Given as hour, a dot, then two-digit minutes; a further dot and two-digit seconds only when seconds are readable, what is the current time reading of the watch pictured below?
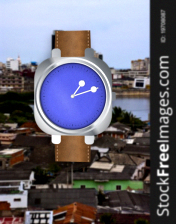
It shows 1.12
